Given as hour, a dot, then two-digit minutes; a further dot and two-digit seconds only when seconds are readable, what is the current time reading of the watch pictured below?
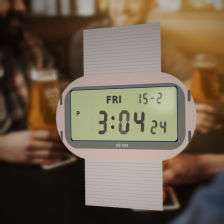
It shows 3.04.24
